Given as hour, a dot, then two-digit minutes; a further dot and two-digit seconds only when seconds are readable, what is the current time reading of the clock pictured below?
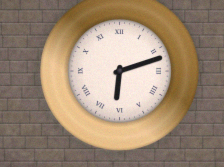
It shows 6.12
